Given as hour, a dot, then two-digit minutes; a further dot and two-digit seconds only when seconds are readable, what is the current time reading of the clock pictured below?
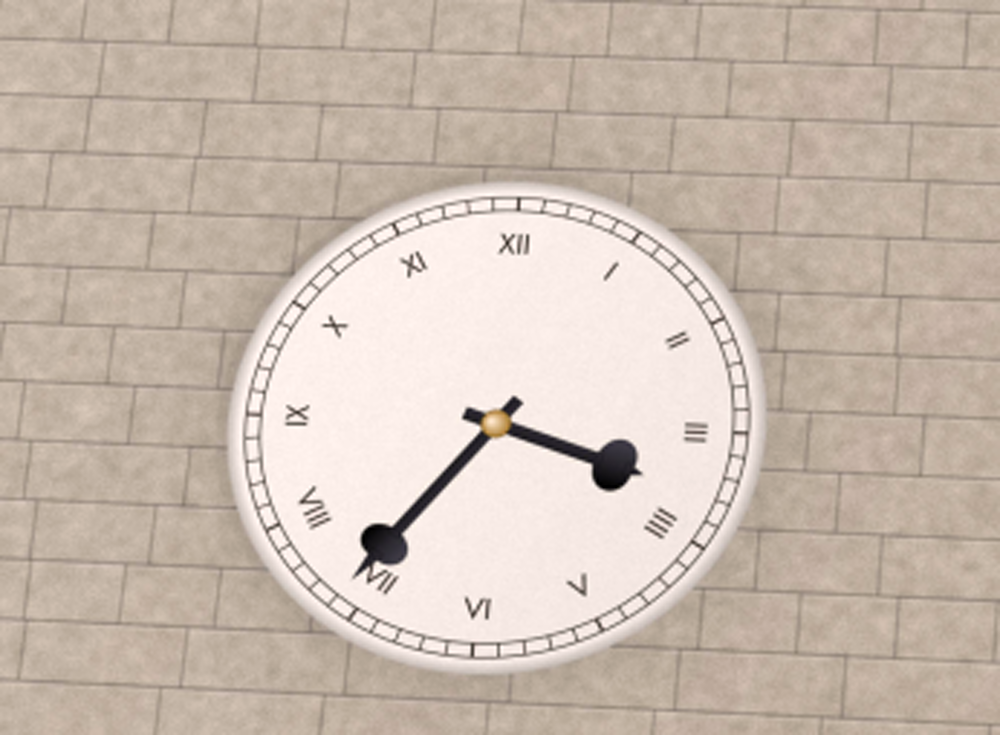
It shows 3.36
